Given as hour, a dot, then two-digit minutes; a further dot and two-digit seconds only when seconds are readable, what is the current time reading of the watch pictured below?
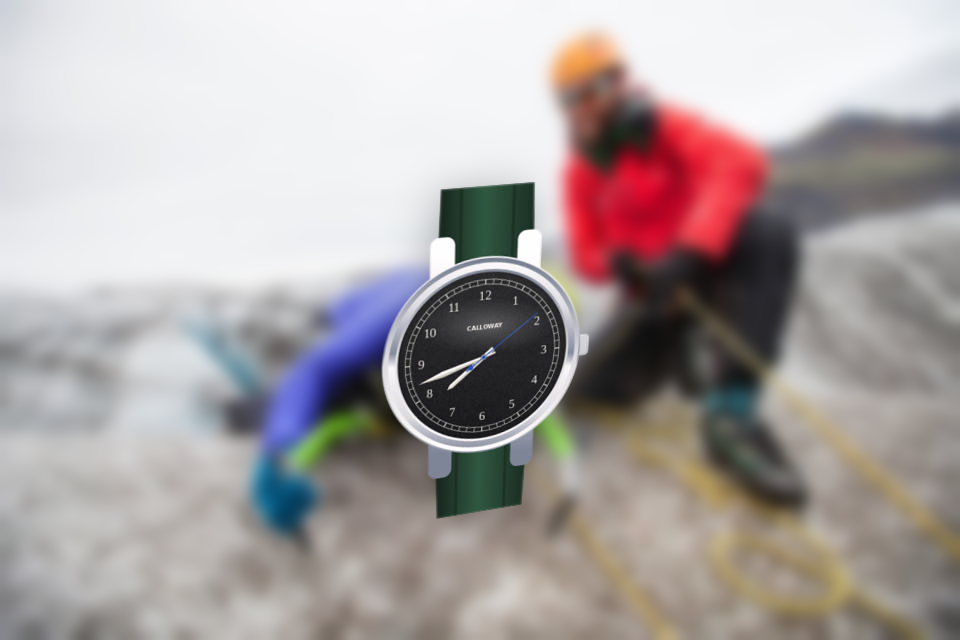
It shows 7.42.09
